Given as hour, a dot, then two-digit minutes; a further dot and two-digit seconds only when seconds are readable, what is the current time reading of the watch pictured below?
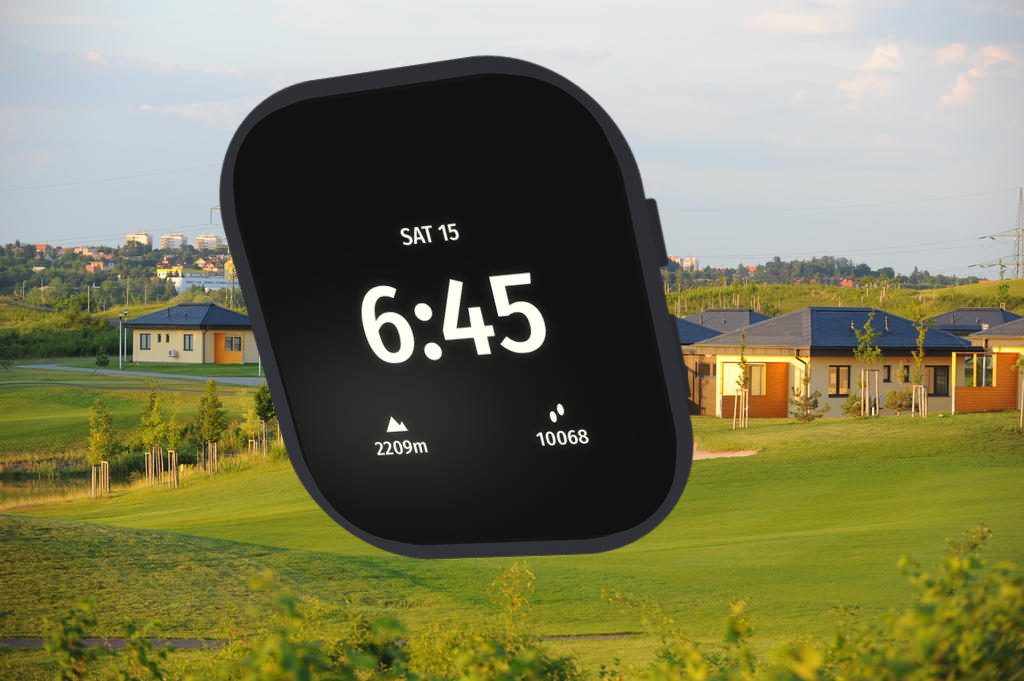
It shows 6.45
